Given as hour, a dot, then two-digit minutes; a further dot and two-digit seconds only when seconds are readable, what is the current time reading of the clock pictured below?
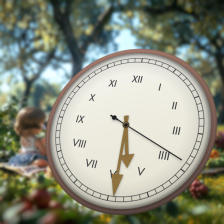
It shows 5.29.19
